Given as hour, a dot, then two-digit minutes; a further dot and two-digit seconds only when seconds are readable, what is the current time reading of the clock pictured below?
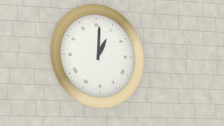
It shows 1.01
